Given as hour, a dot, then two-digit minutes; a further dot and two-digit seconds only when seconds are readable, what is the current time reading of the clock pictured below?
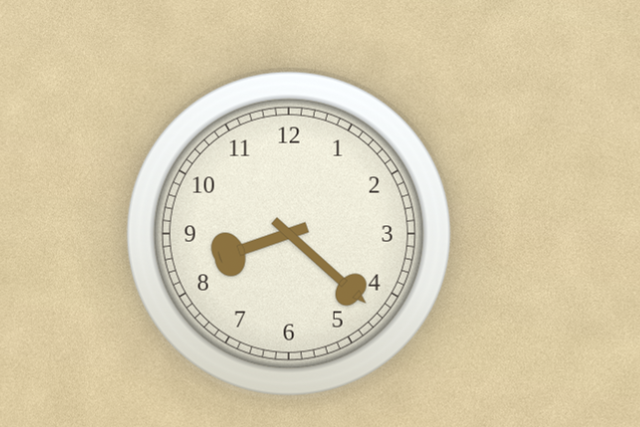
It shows 8.22
